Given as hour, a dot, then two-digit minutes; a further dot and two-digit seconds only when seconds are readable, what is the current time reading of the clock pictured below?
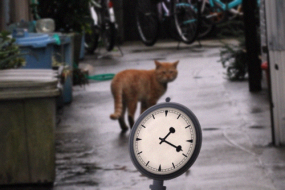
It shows 1.19
